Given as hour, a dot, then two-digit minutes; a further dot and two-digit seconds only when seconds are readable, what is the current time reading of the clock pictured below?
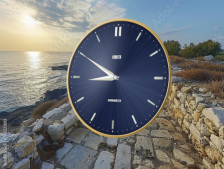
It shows 8.50
